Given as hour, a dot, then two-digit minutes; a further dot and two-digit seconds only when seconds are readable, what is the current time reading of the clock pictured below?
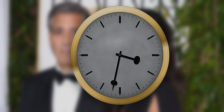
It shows 3.32
